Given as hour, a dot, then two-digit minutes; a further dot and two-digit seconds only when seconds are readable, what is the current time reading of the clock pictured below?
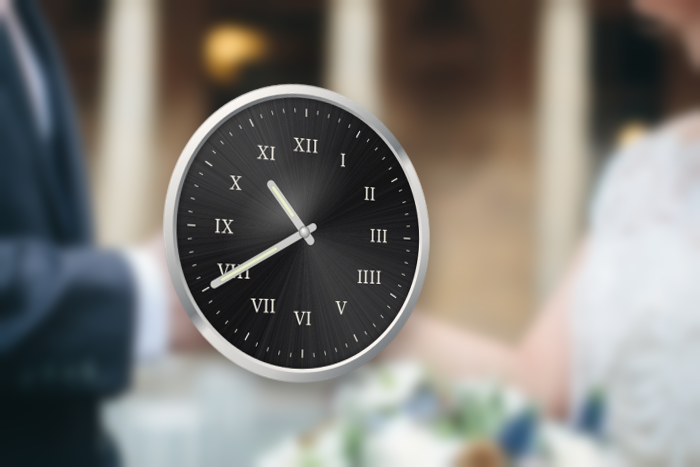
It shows 10.40
